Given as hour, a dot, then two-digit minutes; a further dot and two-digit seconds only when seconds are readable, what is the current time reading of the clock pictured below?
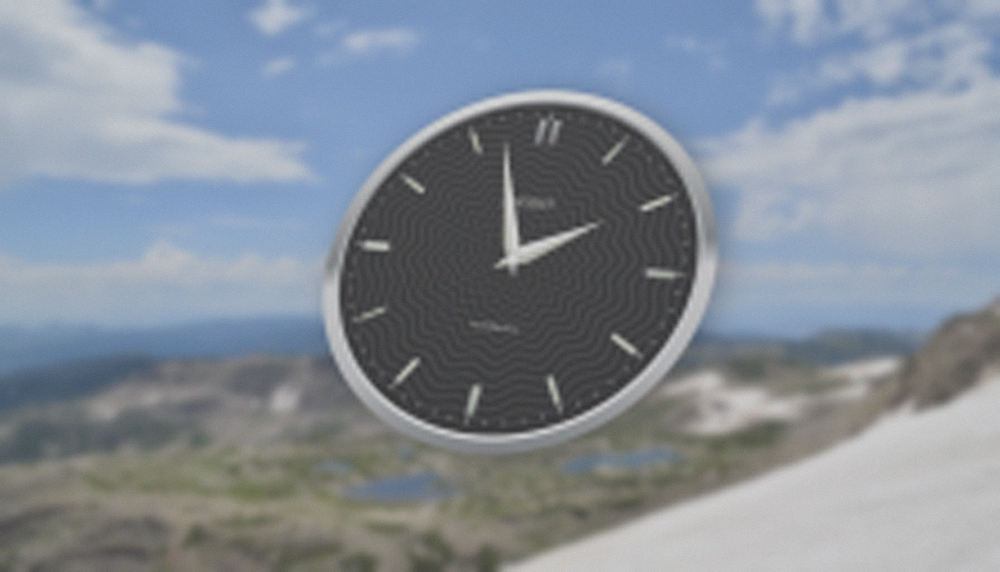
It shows 1.57
